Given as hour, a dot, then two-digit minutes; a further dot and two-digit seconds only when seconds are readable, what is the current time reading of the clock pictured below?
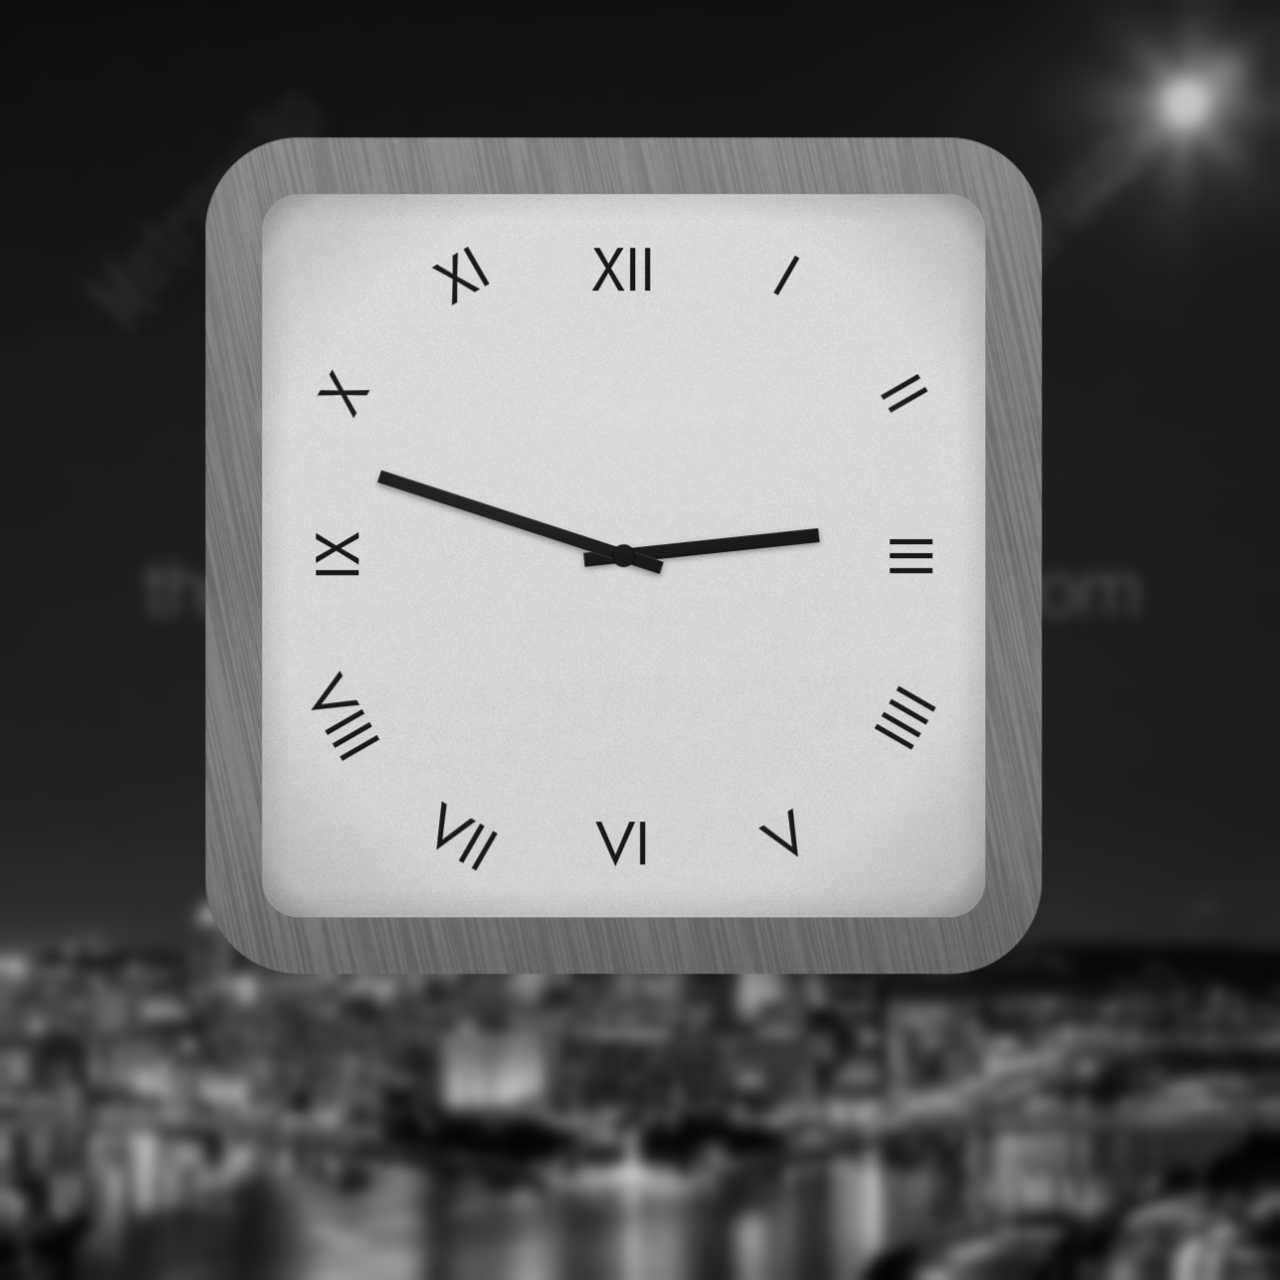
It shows 2.48
